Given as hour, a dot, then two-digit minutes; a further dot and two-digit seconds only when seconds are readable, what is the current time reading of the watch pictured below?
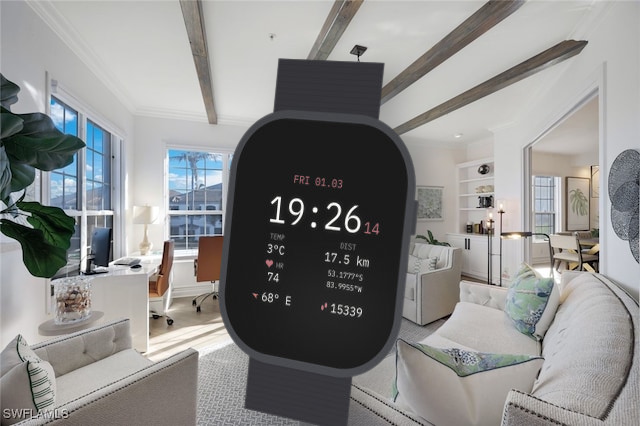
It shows 19.26.14
